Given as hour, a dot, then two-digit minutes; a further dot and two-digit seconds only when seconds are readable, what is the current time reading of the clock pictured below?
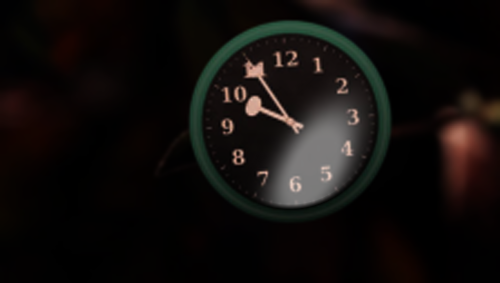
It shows 9.55
